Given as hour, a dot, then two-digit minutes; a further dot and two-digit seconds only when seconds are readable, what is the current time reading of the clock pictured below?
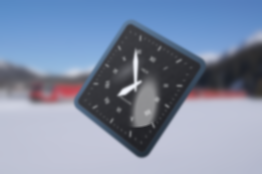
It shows 6.54
